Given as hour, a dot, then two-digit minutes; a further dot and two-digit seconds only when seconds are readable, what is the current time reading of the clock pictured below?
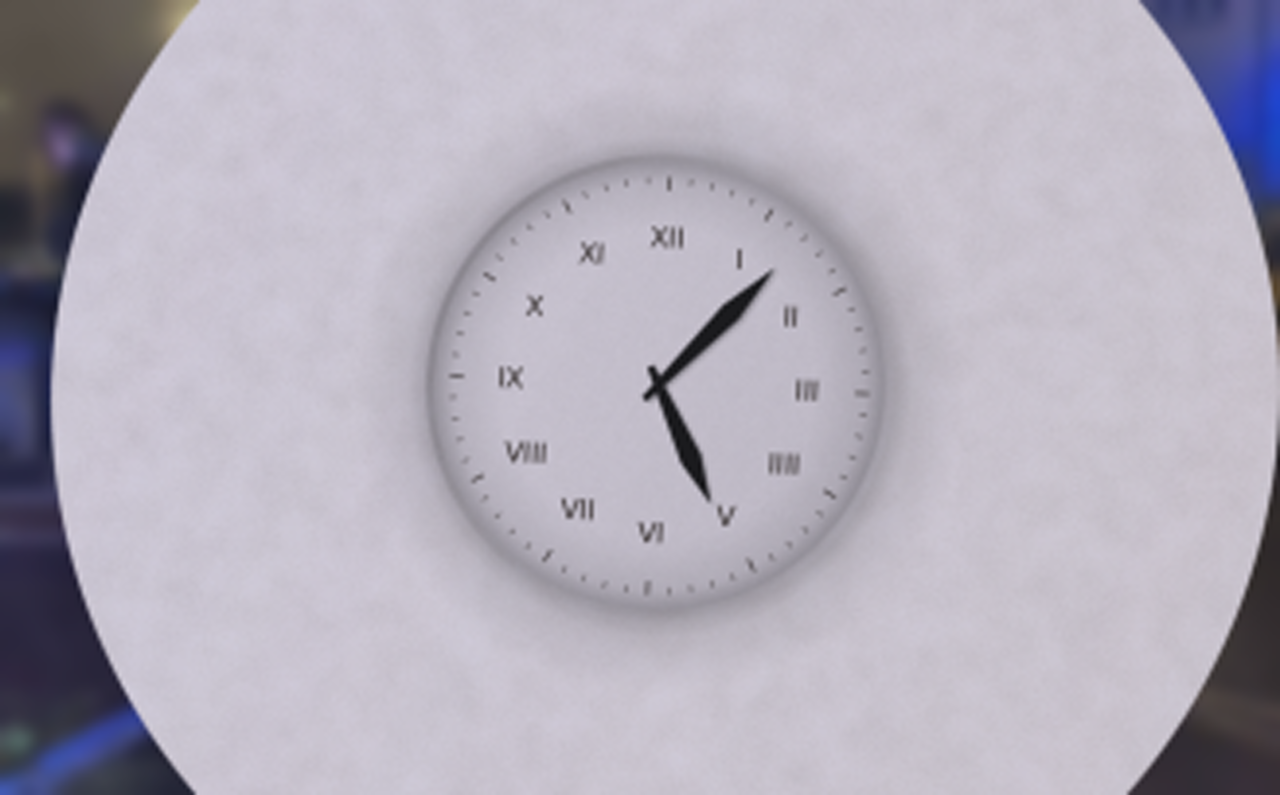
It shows 5.07
